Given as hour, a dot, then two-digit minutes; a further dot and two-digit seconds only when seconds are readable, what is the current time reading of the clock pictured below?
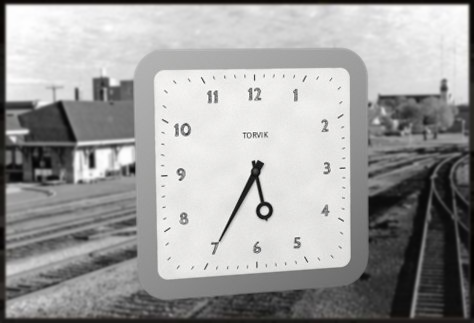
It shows 5.35
